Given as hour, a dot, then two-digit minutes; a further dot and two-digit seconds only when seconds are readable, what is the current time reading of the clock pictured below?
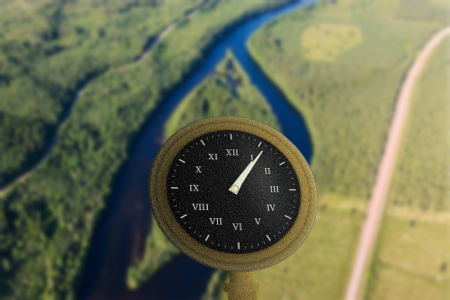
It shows 1.06
